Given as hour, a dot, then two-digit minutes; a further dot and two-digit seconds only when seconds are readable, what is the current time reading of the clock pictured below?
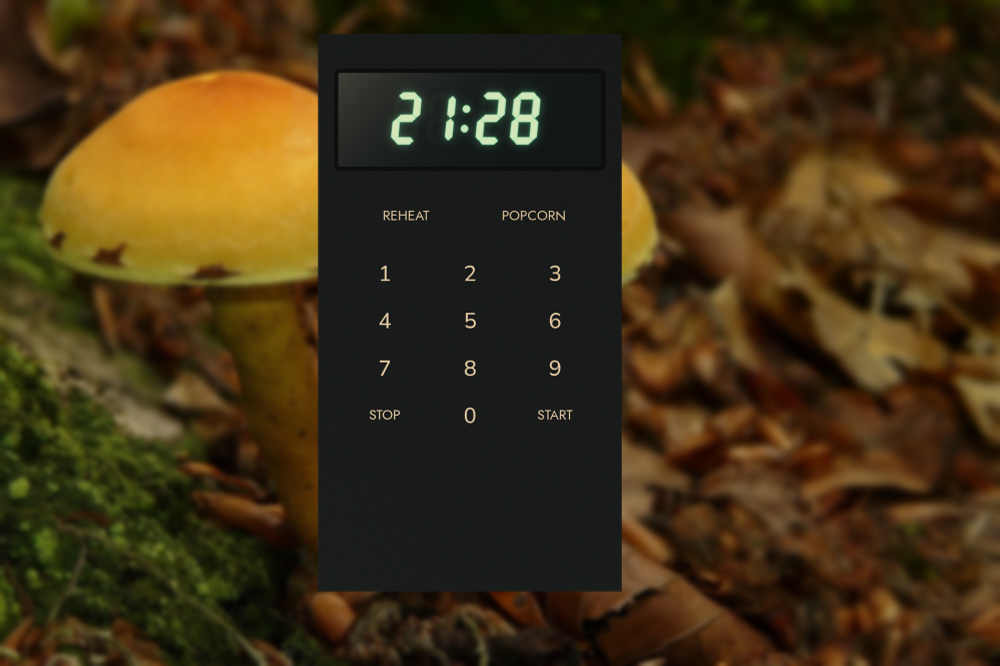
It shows 21.28
